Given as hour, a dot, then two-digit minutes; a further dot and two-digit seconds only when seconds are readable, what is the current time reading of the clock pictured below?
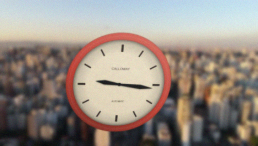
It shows 9.16
